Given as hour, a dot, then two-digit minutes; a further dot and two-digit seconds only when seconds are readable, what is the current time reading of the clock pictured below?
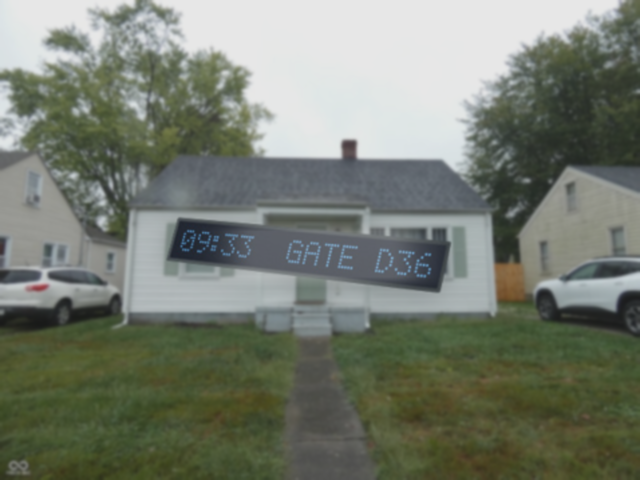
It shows 9.33
